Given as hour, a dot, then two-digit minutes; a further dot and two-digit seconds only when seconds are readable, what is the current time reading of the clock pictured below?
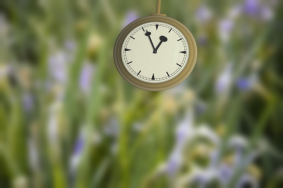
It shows 12.56
